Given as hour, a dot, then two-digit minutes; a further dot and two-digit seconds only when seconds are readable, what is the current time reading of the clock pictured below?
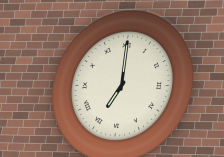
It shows 7.00
